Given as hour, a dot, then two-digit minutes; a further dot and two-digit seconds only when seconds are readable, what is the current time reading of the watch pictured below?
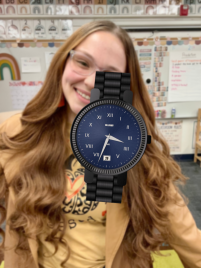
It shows 3.33
